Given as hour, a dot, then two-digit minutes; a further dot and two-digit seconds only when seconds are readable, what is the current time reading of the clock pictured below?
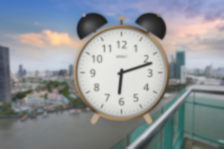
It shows 6.12
